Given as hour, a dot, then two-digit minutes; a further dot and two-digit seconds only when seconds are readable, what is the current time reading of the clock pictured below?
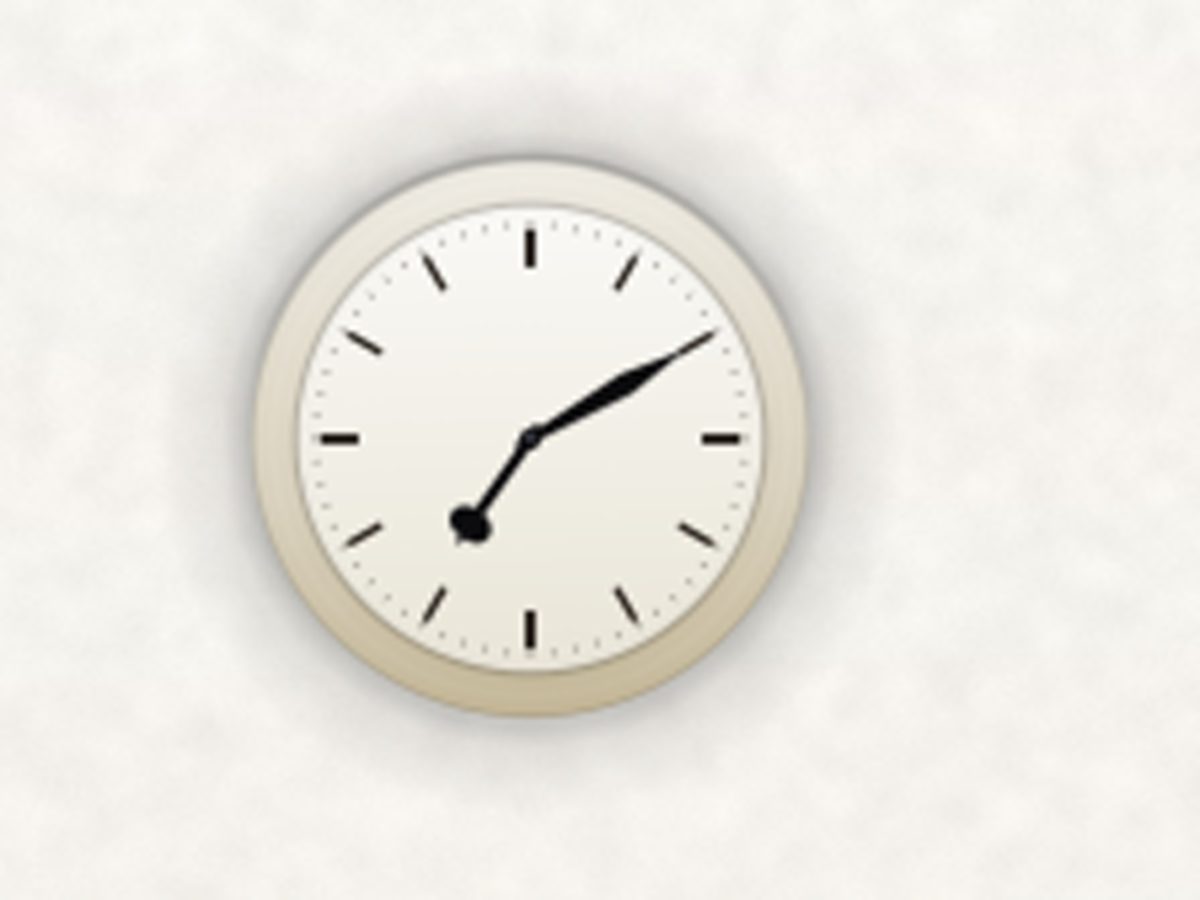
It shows 7.10
